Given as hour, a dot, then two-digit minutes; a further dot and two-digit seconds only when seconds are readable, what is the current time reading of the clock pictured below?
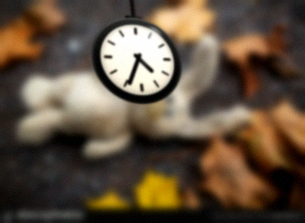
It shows 4.34
